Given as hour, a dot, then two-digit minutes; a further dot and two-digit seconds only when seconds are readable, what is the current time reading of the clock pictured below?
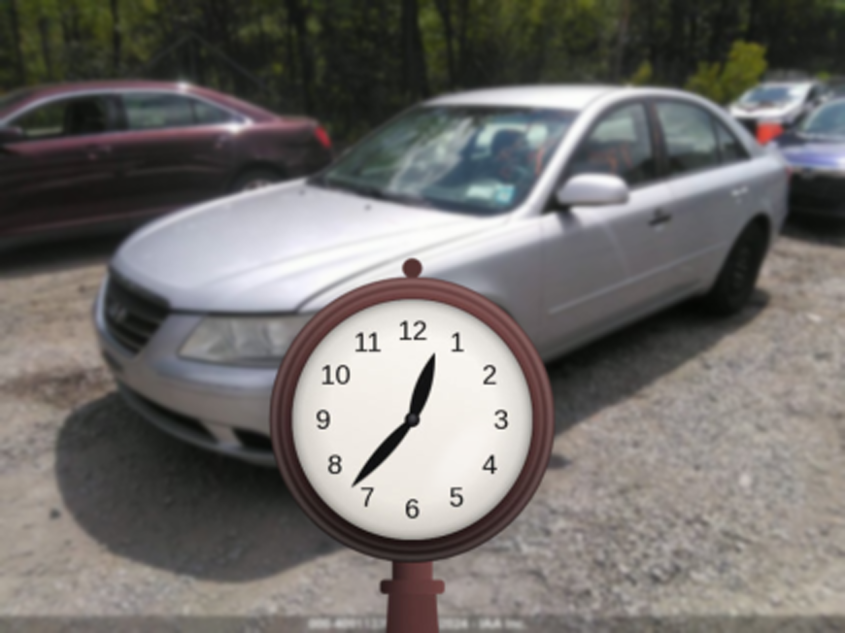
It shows 12.37
